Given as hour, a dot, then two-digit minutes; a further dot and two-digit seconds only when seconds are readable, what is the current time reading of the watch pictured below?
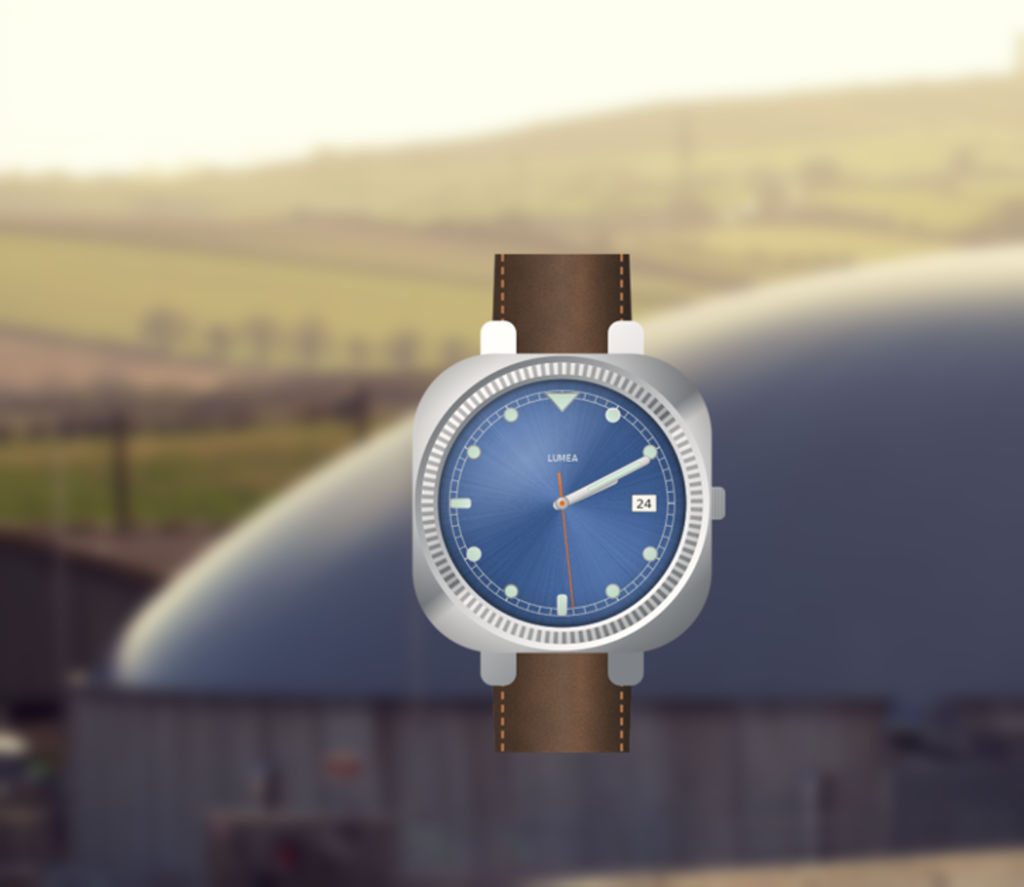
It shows 2.10.29
